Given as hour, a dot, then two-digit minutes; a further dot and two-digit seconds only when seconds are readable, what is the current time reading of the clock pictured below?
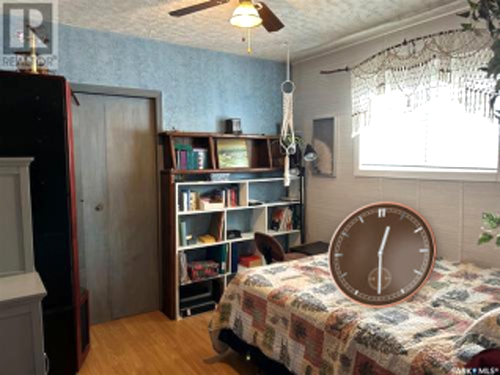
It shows 12.30
